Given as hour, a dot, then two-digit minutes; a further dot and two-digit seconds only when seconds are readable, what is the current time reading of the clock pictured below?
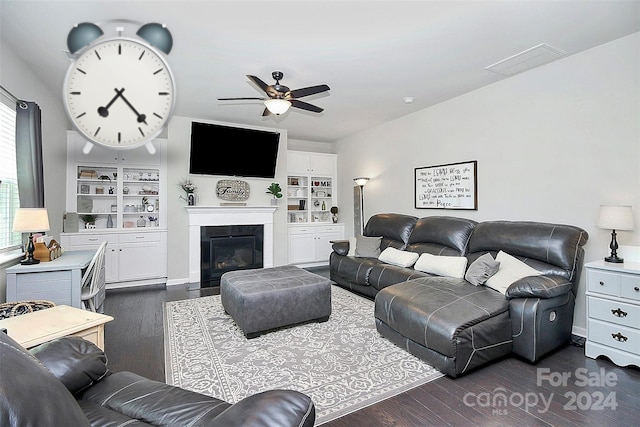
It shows 7.23
